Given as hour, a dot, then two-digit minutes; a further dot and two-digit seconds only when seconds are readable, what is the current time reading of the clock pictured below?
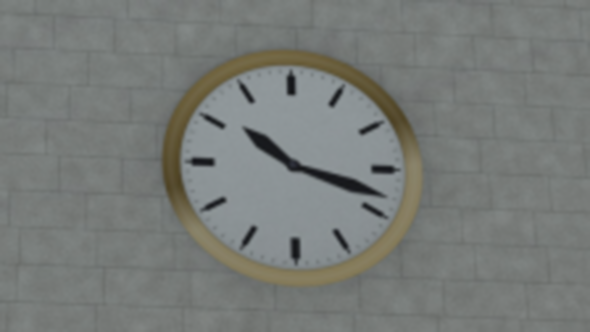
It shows 10.18
